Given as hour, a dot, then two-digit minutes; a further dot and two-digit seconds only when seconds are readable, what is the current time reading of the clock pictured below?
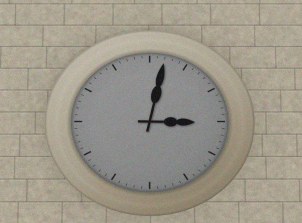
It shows 3.02
